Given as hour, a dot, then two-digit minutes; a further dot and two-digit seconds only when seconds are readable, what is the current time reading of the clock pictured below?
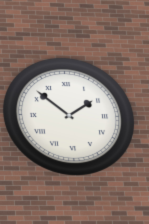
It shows 1.52
